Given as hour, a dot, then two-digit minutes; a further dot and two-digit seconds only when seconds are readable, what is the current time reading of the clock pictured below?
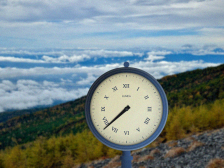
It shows 7.38
